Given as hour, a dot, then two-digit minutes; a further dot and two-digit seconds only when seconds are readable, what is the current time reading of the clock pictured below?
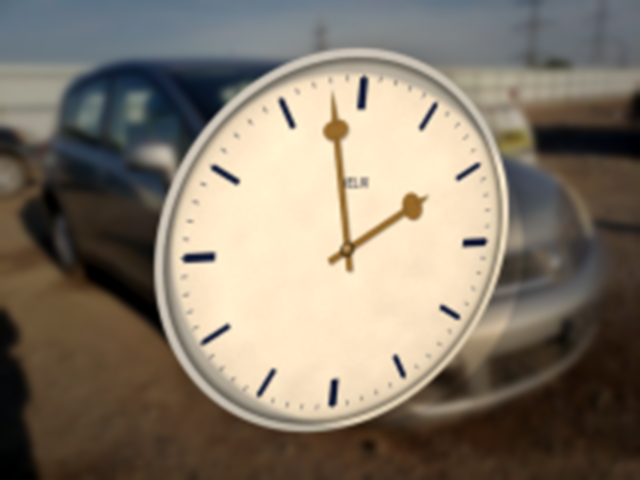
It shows 1.58
